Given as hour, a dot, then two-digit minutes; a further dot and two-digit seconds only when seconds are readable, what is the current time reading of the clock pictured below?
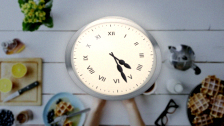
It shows 4.27
